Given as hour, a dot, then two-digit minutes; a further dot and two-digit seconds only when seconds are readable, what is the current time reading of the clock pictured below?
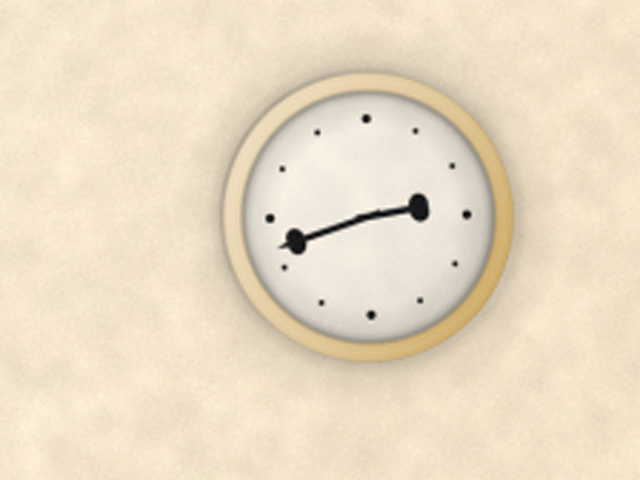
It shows 2.42
